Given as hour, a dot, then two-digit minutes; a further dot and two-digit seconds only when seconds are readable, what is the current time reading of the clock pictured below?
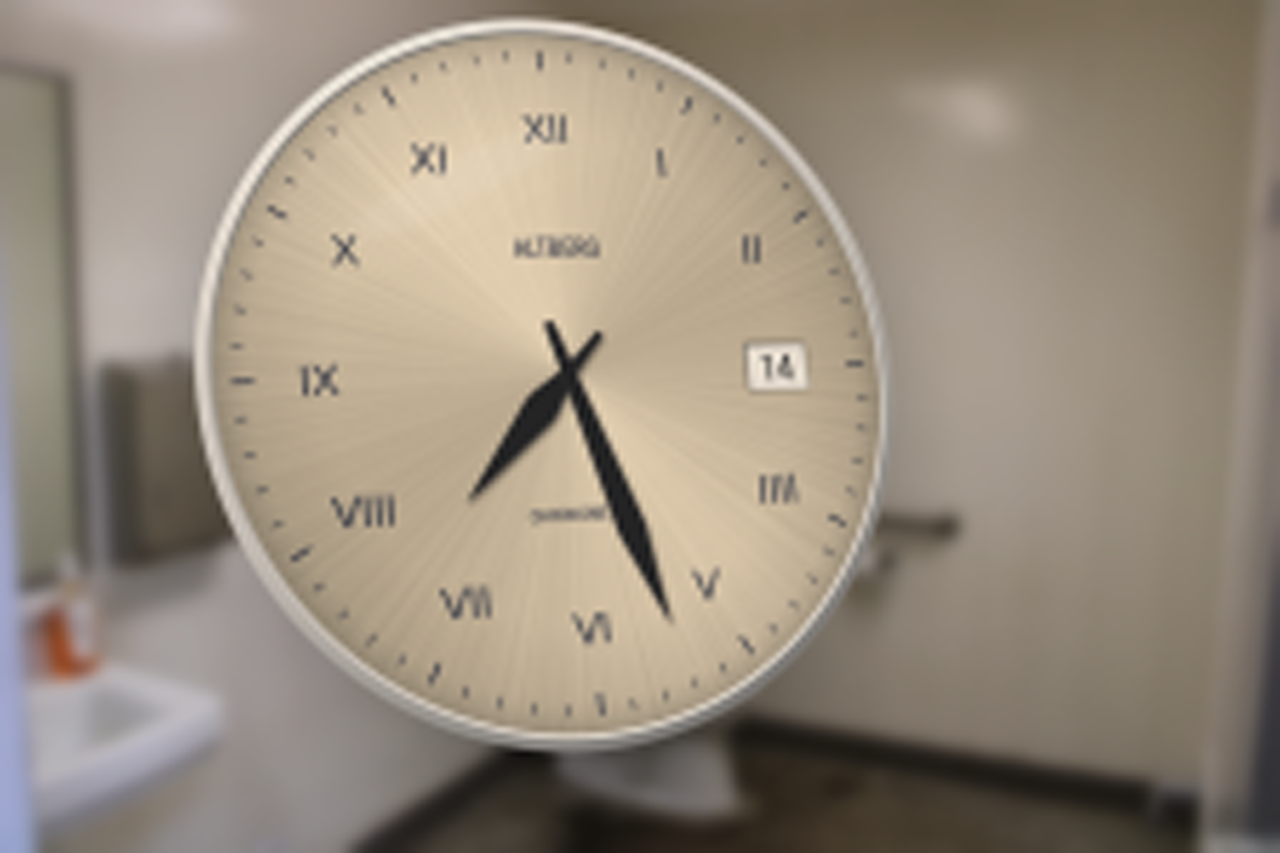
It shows 7.27
